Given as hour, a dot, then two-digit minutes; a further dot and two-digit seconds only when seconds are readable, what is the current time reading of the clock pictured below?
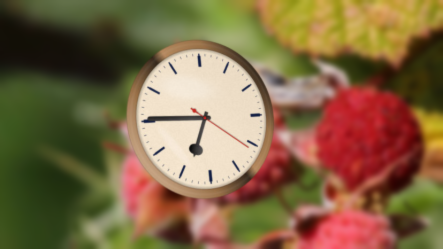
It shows 6.45.21
